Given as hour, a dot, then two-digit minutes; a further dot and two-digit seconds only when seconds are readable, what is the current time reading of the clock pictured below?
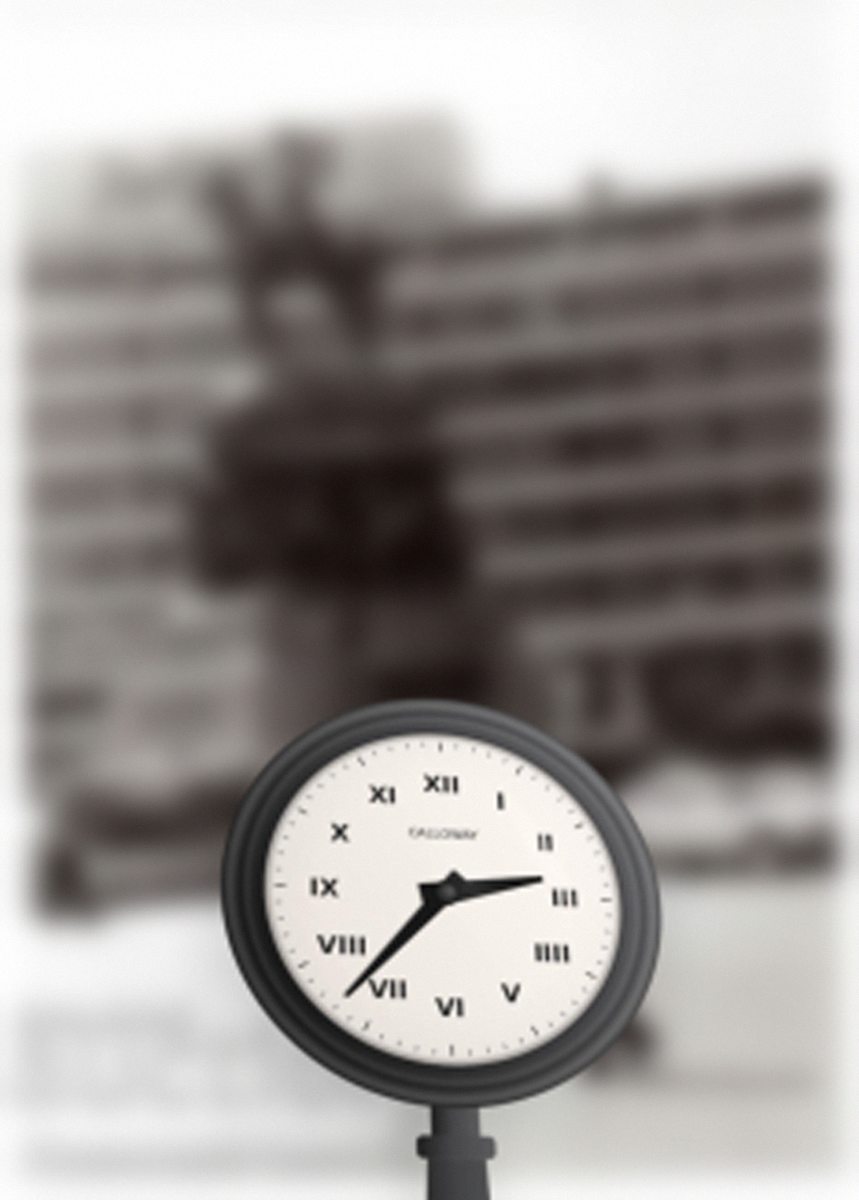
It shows 2.37
